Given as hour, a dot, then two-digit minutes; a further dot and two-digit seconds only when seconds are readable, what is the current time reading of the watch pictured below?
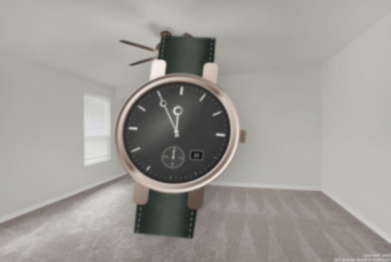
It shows 11.55
